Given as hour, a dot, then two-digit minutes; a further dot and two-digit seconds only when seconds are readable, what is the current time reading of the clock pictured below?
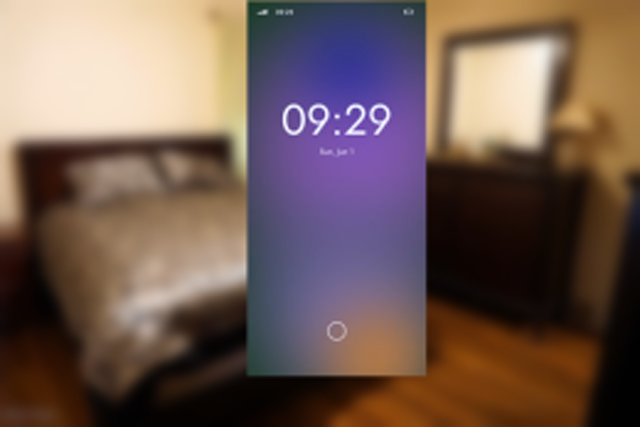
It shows 9.29
